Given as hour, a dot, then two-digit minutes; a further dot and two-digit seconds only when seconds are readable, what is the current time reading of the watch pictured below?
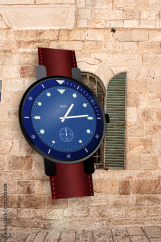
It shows 1.14
